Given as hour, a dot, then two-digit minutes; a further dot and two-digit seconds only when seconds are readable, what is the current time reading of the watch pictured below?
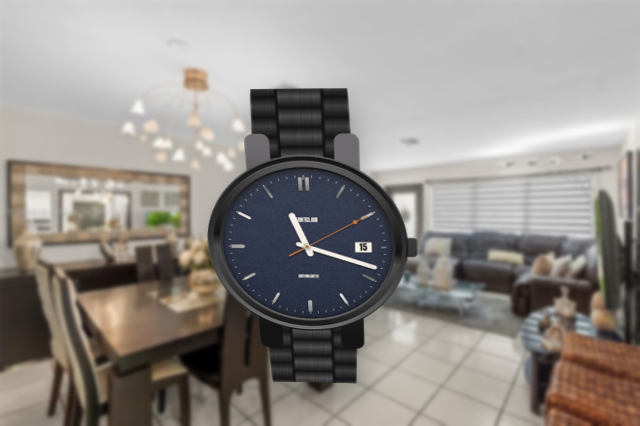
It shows 11.18.10
